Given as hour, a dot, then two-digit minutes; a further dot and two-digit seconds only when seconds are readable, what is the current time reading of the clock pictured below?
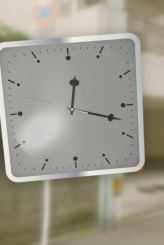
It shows 12.17.48
